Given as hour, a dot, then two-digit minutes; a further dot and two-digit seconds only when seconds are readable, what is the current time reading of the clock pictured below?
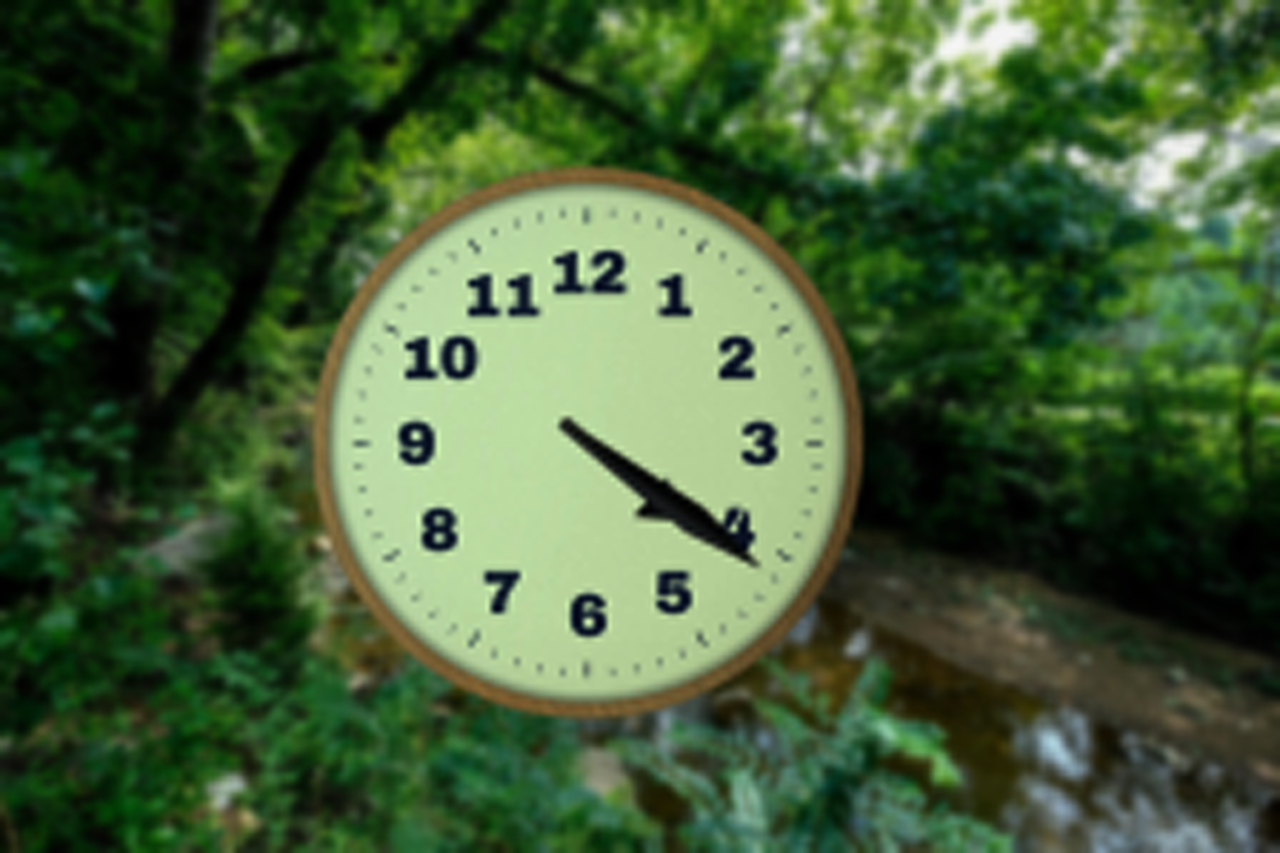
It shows 4.21
